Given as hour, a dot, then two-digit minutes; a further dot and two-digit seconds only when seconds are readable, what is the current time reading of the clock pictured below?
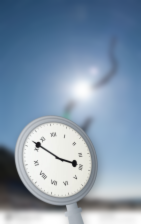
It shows 3.52
